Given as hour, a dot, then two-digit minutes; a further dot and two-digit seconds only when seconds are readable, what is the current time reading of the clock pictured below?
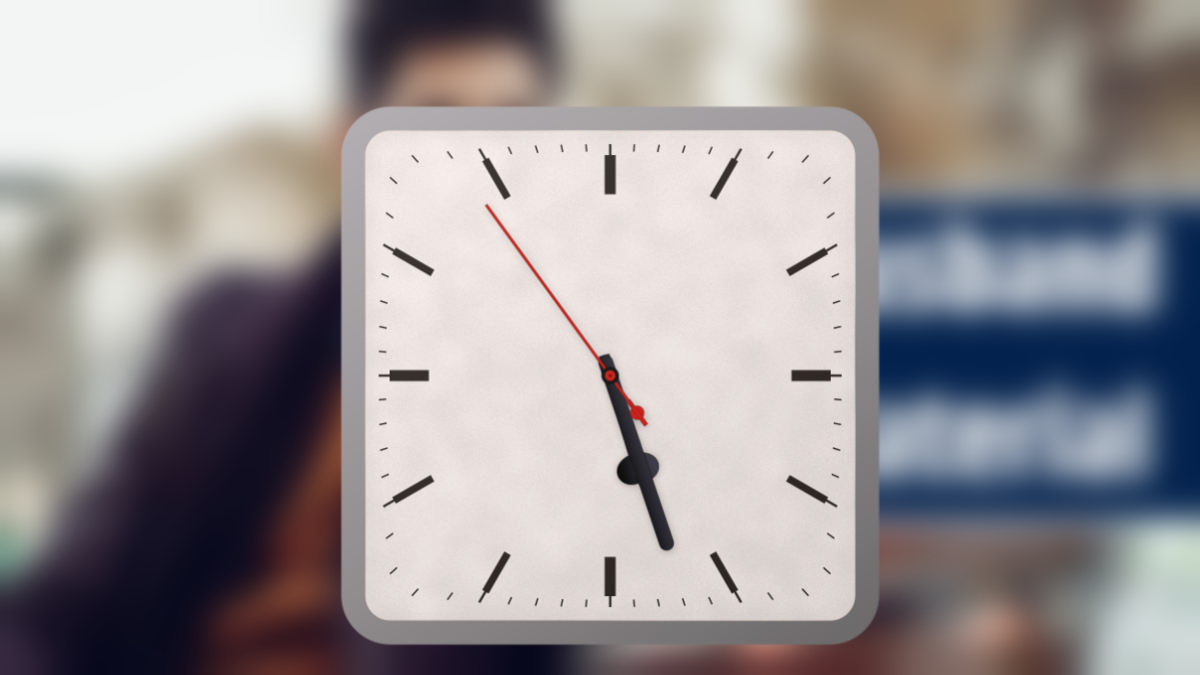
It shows 5.26.54
